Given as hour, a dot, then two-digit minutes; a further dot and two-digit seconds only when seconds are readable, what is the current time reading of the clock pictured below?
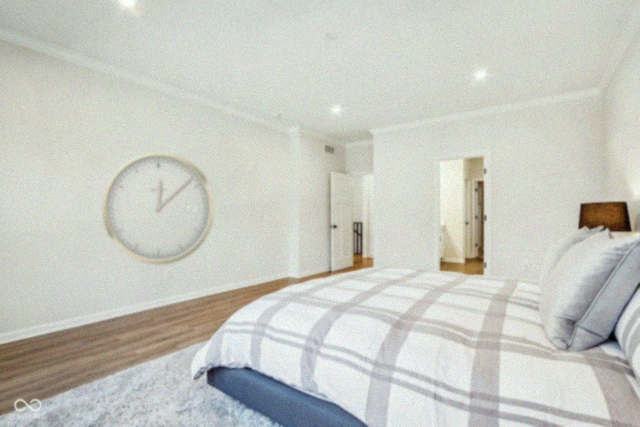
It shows 12.08
